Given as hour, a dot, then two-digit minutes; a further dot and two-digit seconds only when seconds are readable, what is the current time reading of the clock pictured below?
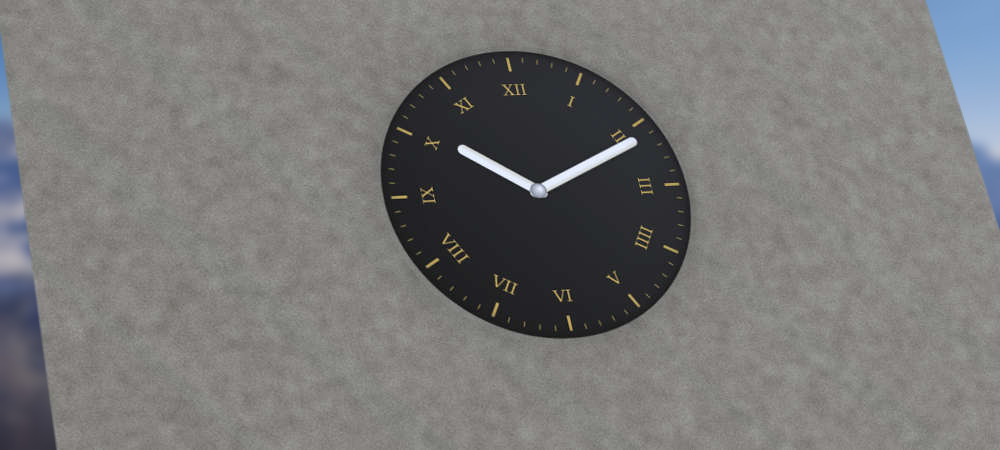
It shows 10.11
